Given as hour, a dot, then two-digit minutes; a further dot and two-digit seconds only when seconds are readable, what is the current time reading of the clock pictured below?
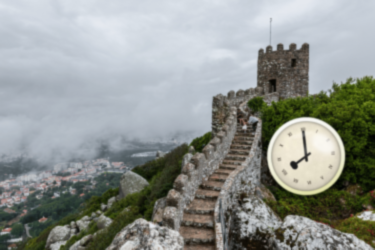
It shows 8.00
